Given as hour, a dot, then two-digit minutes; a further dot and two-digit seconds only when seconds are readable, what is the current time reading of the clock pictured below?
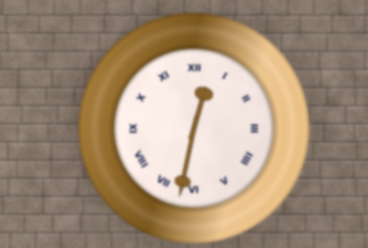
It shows 12.32
